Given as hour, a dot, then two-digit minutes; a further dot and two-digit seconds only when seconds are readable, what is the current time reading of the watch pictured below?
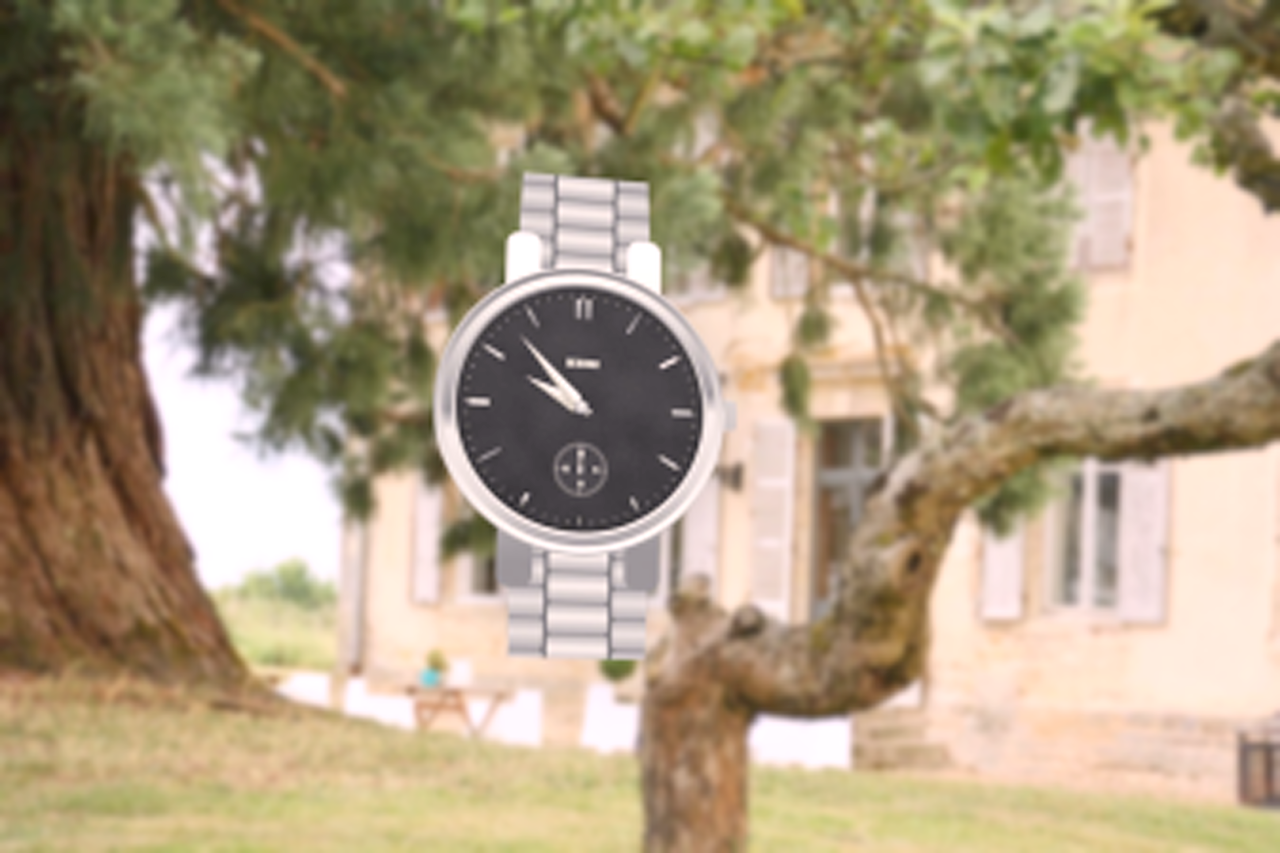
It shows 9.53
